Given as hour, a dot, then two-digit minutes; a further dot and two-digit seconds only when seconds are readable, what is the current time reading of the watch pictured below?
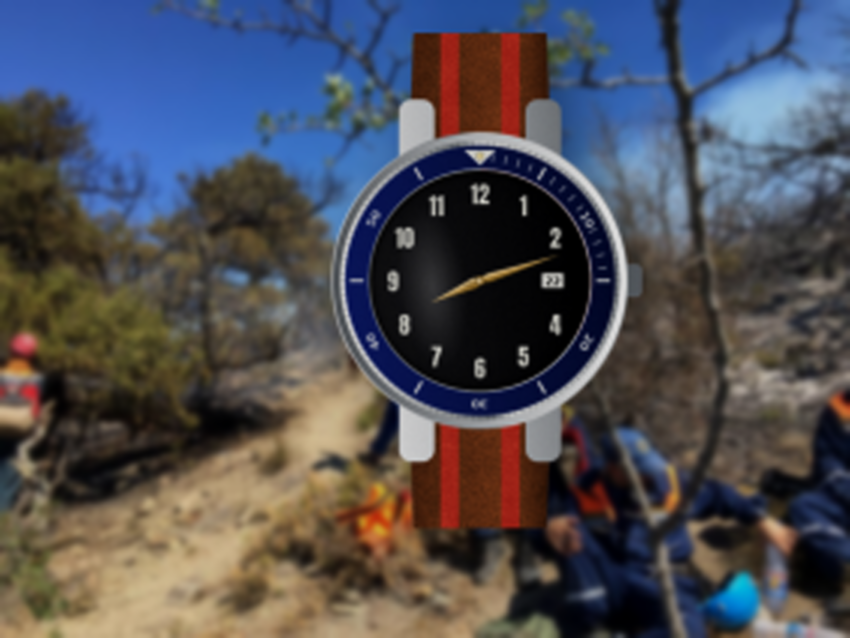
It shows 8.12
